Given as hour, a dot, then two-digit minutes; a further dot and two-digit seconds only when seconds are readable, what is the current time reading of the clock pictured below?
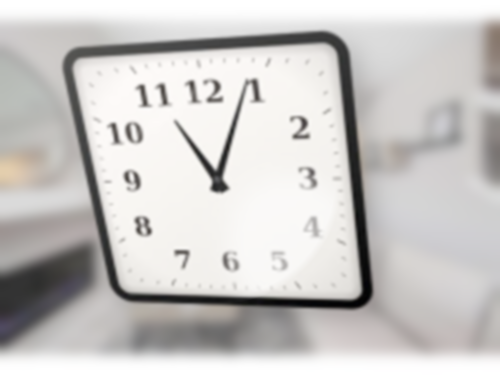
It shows 11.04
